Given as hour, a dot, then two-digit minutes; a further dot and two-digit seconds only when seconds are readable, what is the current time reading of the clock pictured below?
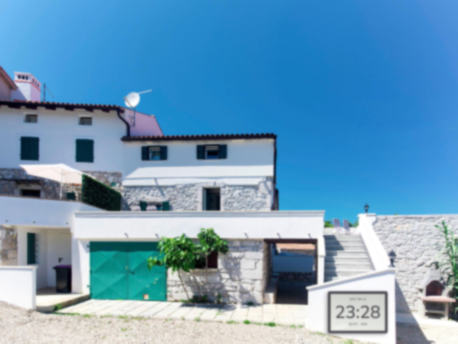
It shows 23.28
